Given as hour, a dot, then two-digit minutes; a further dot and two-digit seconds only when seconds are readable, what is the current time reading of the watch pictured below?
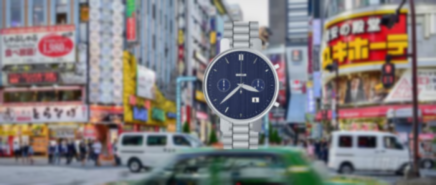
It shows 3.38
